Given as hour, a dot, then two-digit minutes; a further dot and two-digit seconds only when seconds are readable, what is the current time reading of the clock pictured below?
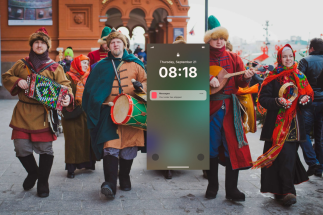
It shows 8.18
